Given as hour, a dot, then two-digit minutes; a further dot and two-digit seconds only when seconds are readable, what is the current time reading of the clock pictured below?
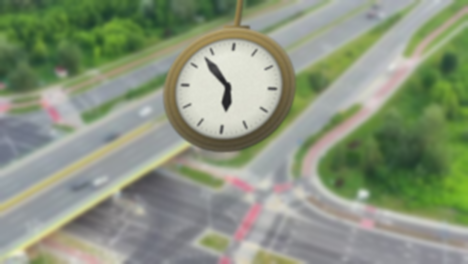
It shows 5.53
